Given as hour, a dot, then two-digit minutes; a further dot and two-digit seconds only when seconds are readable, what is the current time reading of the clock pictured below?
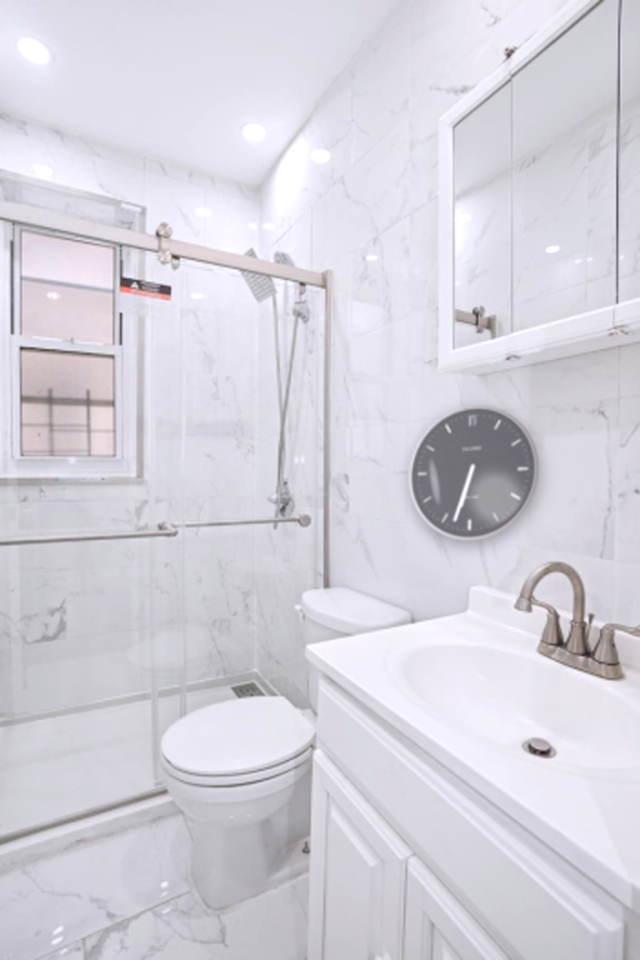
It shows 6.33
